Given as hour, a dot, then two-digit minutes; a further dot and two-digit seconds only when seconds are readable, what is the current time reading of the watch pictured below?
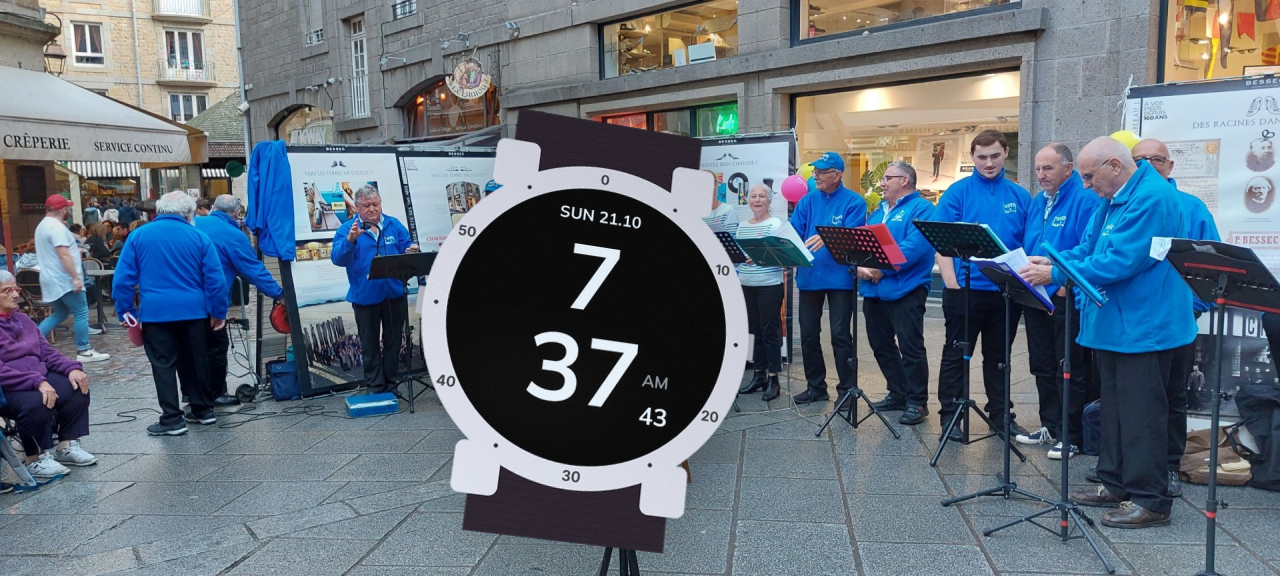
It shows 7.37.43
